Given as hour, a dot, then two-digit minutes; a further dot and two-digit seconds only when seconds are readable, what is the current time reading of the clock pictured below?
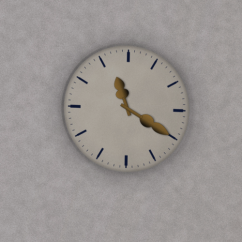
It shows 11.20
